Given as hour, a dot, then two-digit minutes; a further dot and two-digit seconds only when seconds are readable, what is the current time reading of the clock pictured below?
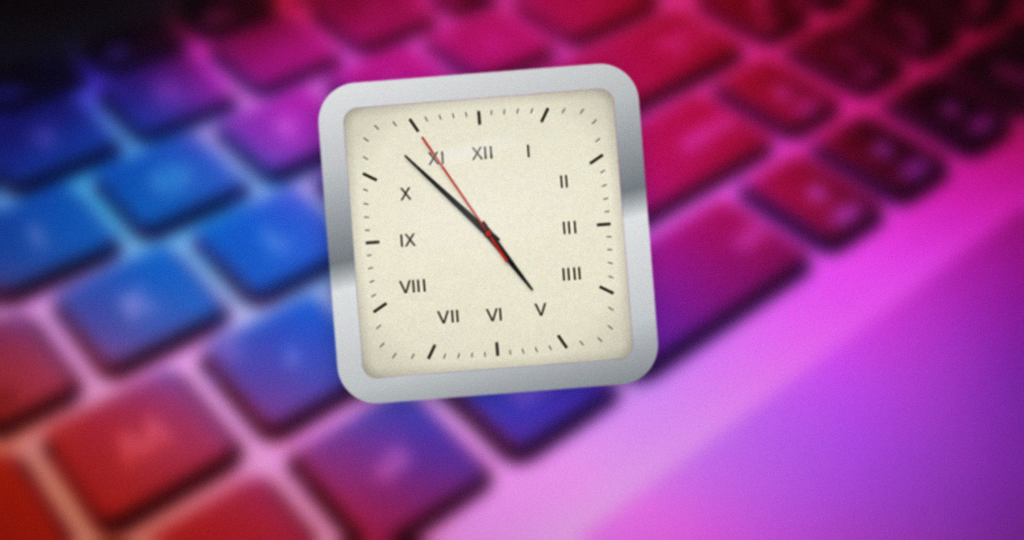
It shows 4.52.55
